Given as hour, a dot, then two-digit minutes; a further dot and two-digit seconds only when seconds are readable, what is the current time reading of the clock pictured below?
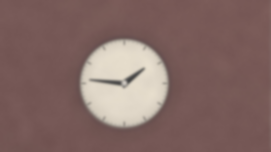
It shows 1.46
